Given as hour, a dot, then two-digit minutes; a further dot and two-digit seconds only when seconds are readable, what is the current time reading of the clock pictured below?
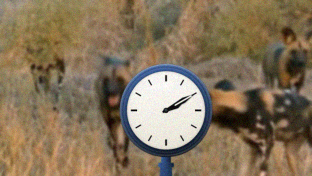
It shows 2.10
